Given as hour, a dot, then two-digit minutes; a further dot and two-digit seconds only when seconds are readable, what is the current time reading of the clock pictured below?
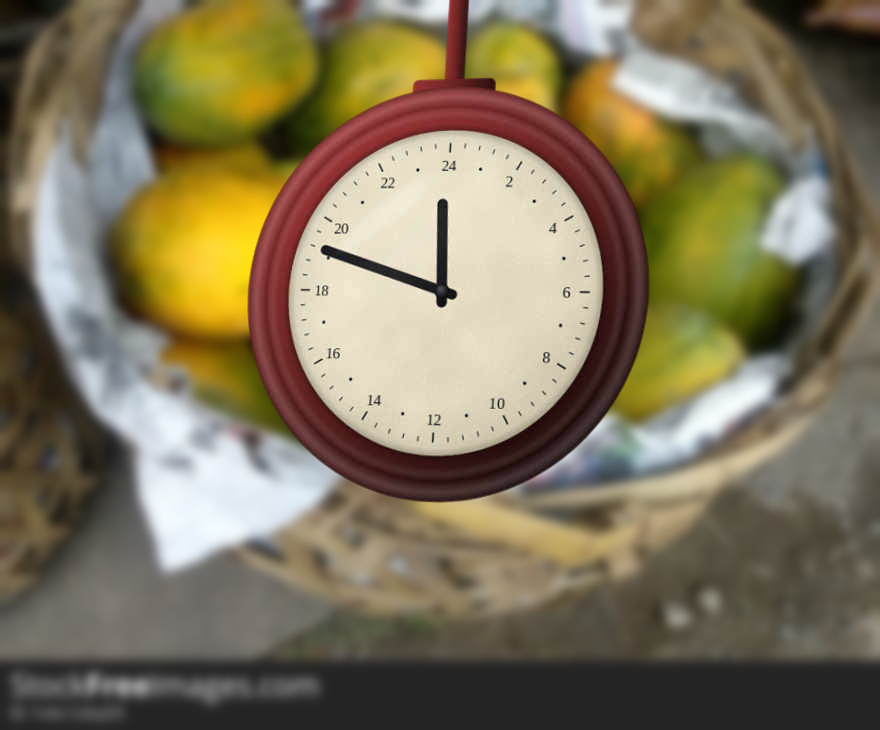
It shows 23.48
